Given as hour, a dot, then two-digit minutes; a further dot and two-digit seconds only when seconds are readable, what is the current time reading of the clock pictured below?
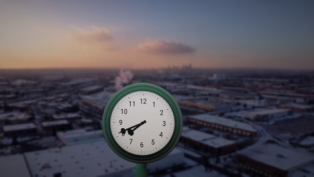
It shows 7.41
